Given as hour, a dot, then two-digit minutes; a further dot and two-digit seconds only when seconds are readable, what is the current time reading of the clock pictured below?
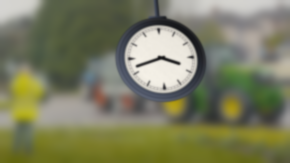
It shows 3.42
